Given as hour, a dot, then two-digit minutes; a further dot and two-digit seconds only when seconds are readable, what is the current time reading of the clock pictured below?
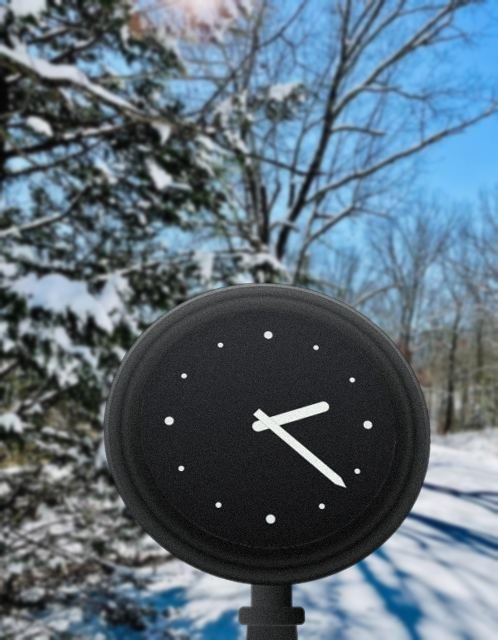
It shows 2.22
